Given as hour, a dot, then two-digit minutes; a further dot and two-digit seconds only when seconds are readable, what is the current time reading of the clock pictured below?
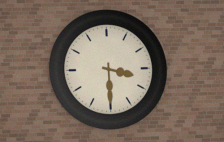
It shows 3.30
